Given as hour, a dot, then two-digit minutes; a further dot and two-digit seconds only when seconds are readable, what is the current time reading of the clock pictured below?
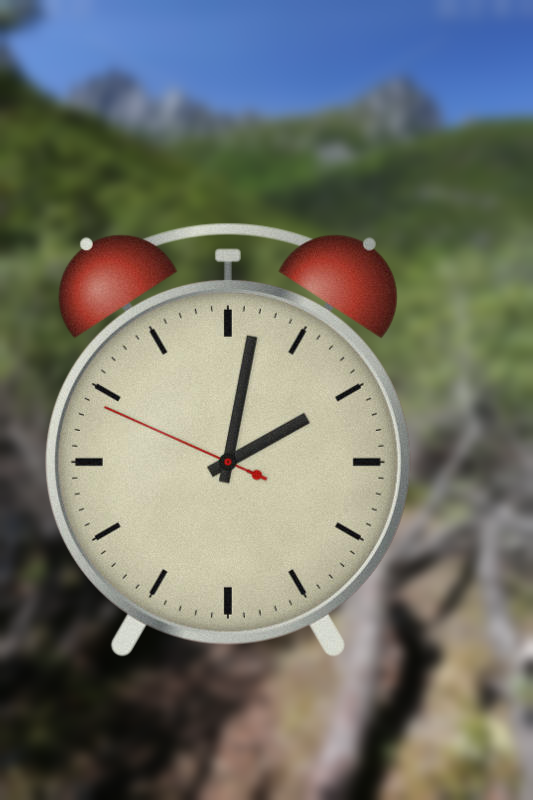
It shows 2.01.49
